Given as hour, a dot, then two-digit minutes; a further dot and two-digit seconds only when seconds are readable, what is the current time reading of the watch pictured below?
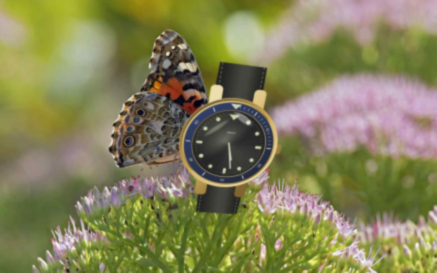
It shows 5.28
